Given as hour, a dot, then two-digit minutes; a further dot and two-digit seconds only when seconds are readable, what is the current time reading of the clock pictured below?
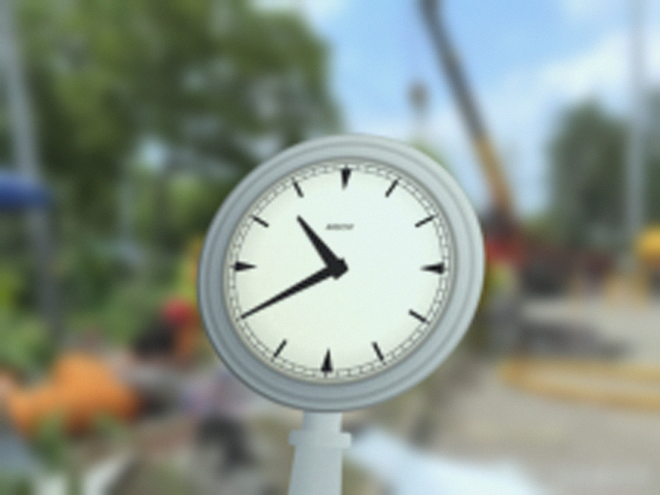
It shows 10.40
